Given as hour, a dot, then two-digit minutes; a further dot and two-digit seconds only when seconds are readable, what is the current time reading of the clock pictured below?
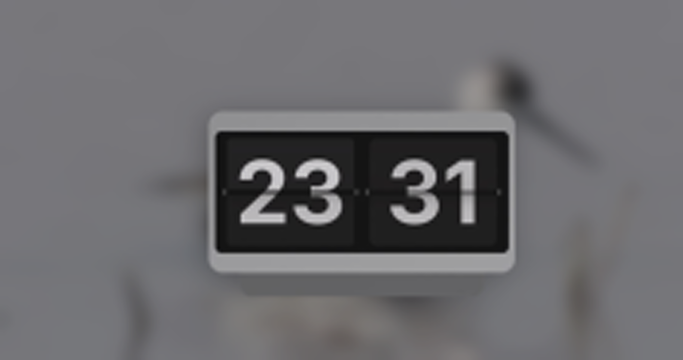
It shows 23.31
